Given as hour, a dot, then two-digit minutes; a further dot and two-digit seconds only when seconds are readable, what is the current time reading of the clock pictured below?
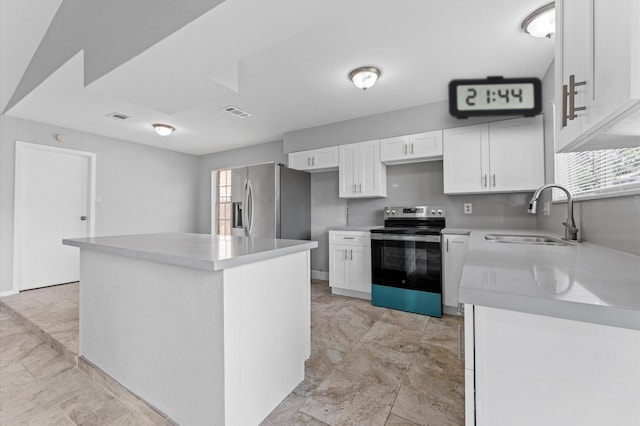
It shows 21.44
